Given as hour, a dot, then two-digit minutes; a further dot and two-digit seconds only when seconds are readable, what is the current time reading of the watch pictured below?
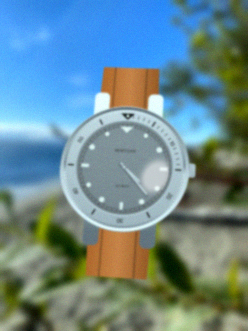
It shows 4.23
